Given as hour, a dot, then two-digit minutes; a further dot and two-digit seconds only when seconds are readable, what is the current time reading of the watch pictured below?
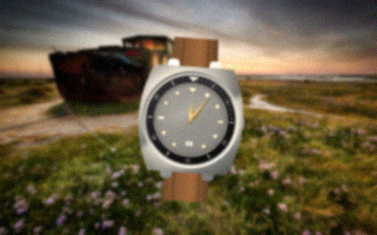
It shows 12.06
